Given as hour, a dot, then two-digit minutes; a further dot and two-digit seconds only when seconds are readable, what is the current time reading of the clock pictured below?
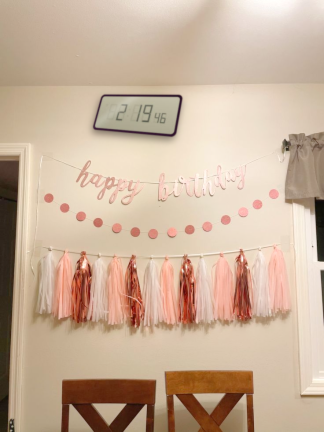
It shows 2.19.46
